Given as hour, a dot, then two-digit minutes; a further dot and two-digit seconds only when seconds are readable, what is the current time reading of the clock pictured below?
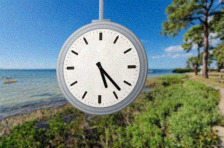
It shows 5.23
